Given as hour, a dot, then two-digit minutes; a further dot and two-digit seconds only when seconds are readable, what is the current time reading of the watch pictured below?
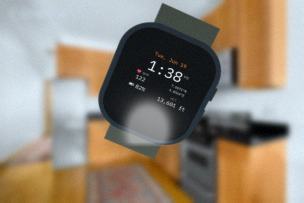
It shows 1.38
